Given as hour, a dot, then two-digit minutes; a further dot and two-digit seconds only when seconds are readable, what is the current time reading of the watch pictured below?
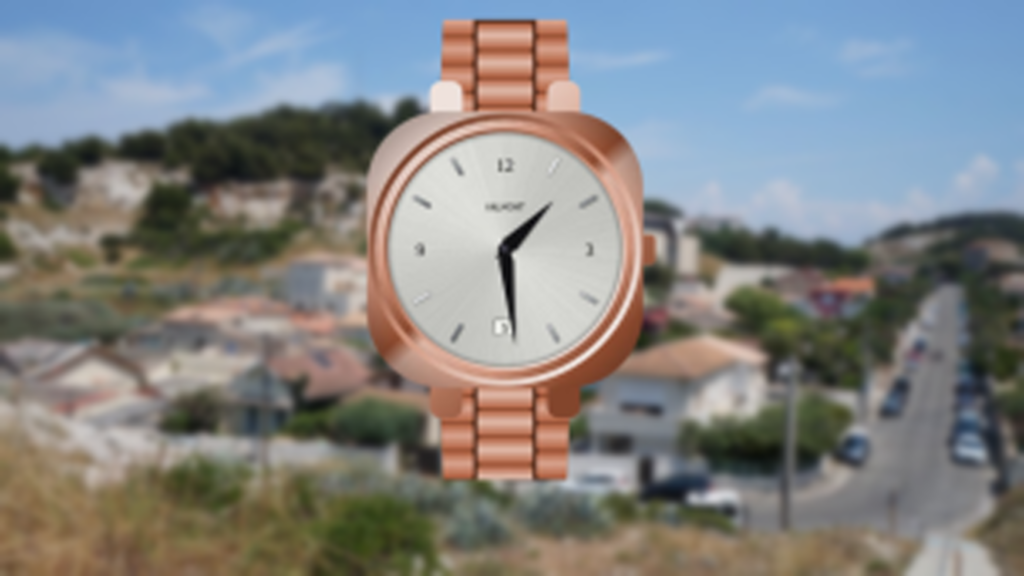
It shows 1.29
